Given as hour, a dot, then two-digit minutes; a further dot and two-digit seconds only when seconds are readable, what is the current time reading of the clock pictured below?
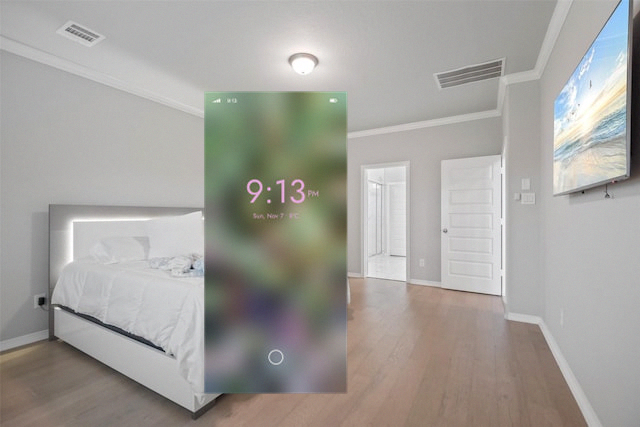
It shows 9.13
